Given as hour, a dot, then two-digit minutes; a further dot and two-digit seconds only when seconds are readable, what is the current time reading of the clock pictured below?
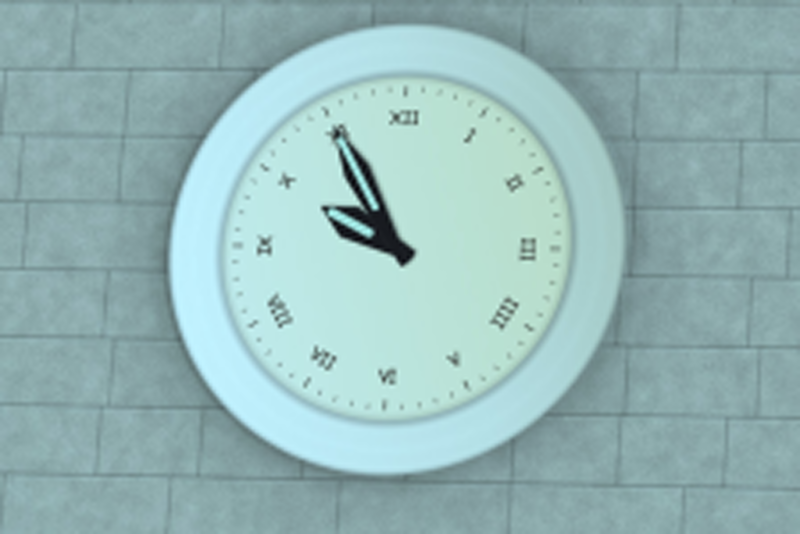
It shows 9.55
